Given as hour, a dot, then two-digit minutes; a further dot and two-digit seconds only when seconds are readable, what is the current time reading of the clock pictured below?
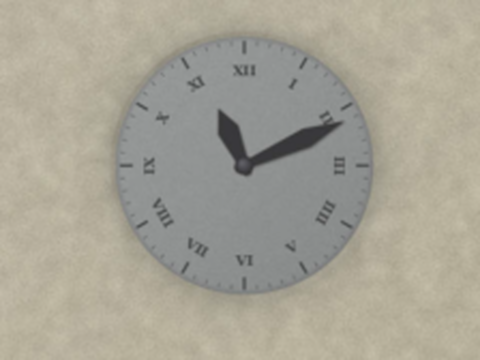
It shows 11.11
